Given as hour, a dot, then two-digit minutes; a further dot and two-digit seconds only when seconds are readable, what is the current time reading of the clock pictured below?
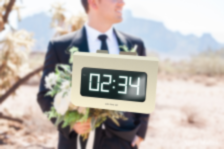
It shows 2.34
